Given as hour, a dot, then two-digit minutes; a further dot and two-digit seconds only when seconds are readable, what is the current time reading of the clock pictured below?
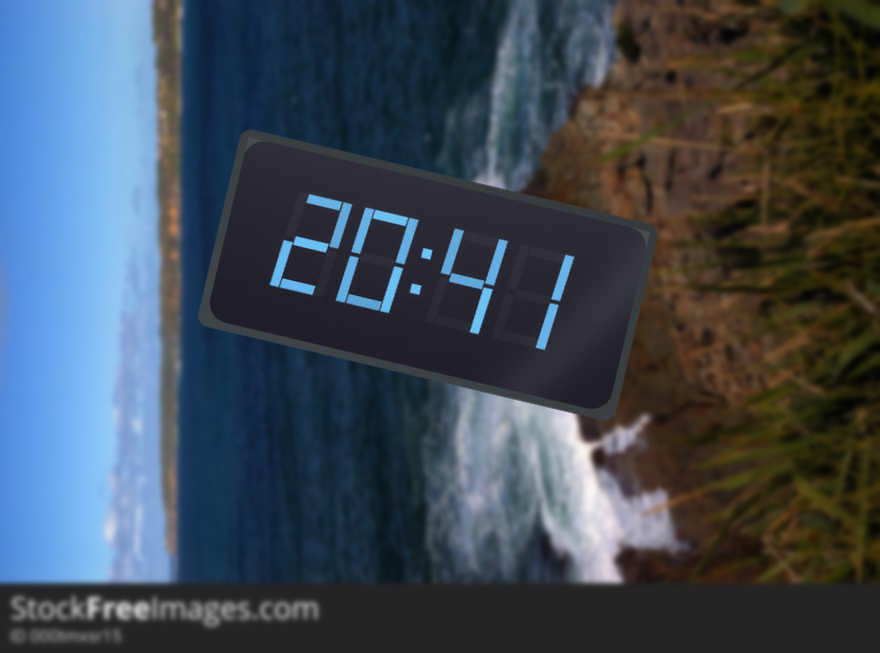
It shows 20.41
